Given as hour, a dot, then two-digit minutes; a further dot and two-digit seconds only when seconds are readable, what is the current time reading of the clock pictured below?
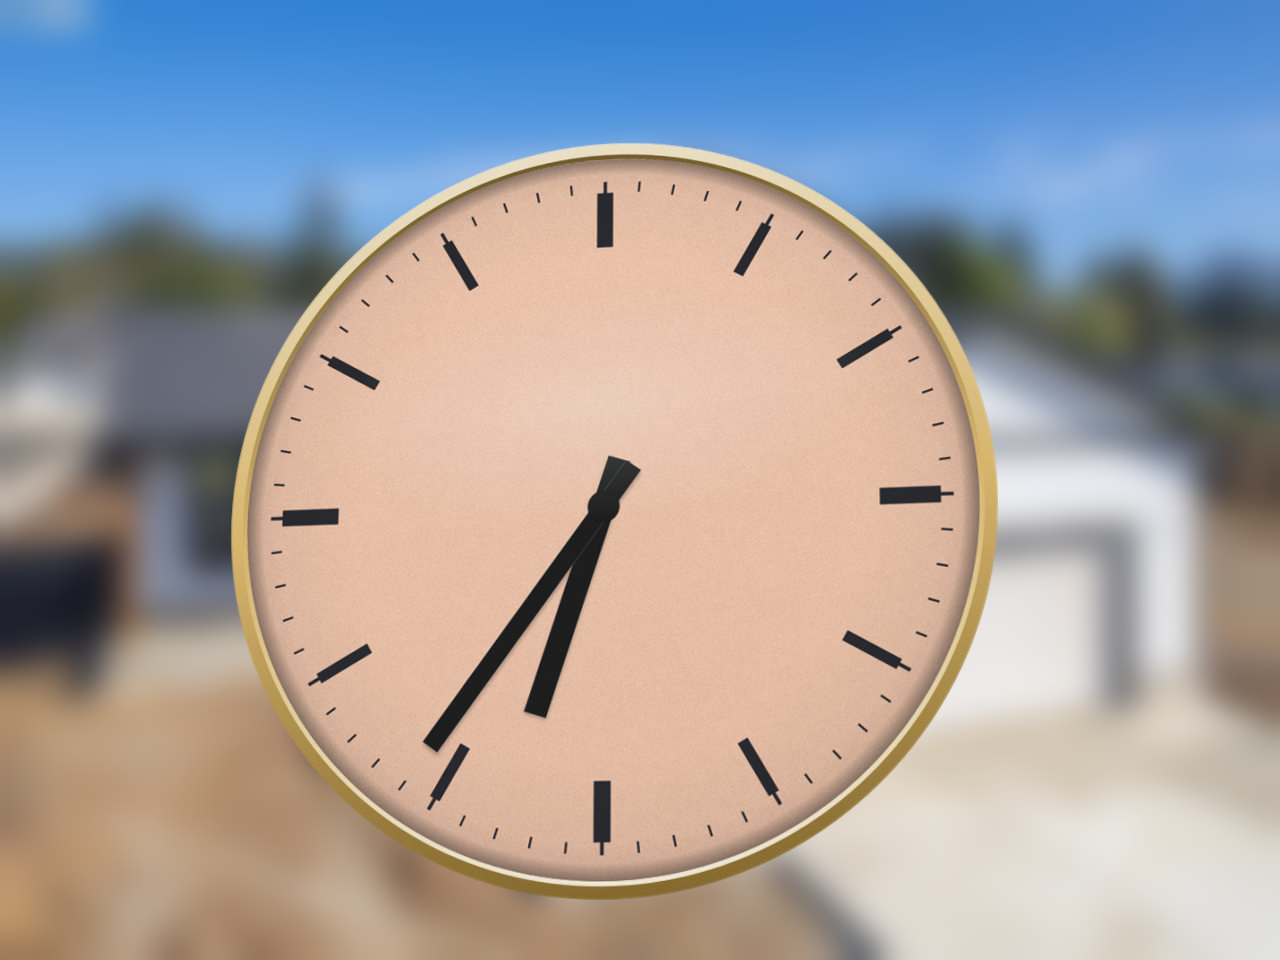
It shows 6.36
